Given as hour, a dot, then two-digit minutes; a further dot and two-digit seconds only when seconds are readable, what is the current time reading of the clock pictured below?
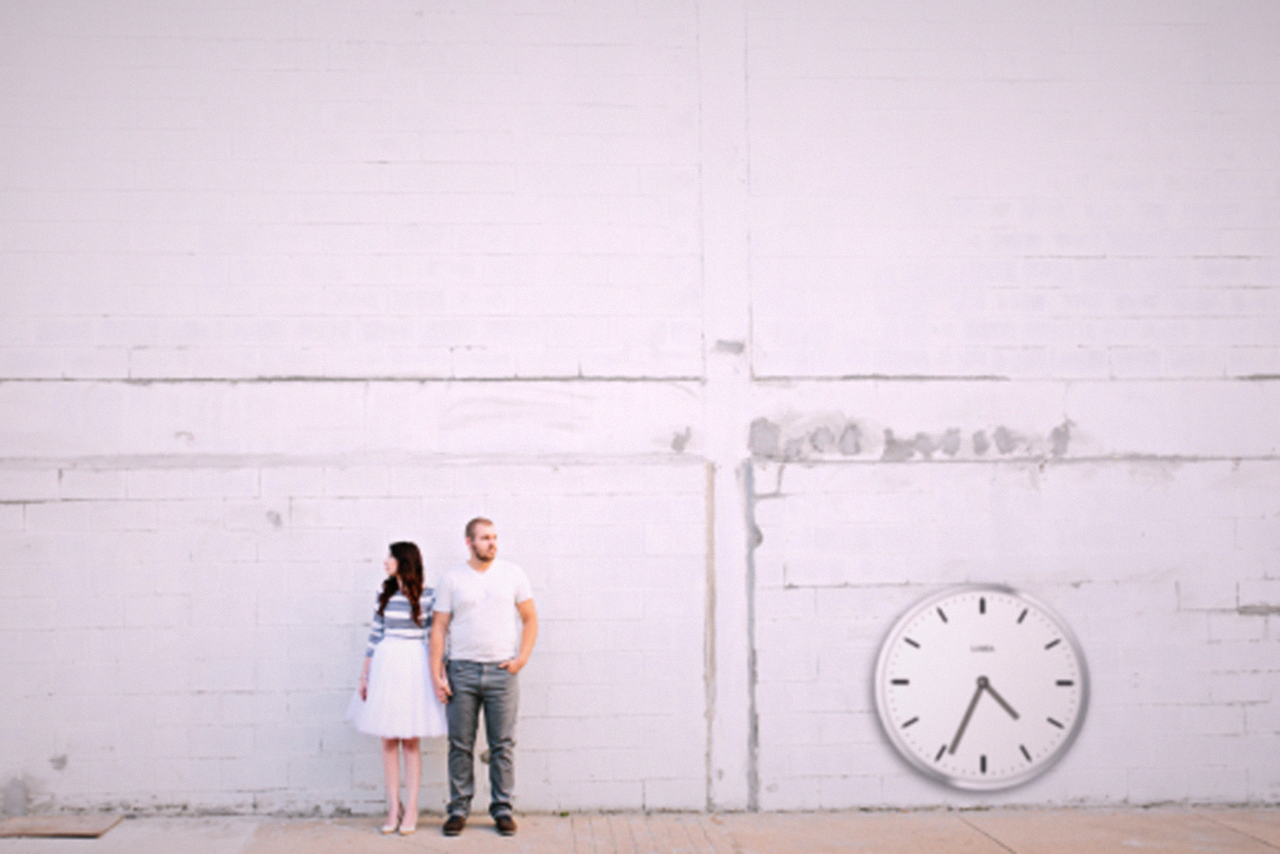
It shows 4.34
